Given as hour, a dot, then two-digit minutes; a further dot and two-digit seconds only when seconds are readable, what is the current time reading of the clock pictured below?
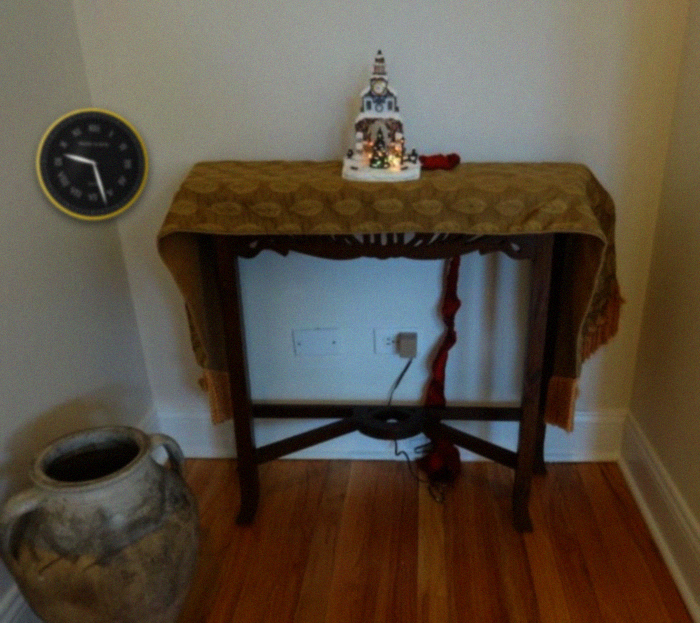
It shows 9.27
